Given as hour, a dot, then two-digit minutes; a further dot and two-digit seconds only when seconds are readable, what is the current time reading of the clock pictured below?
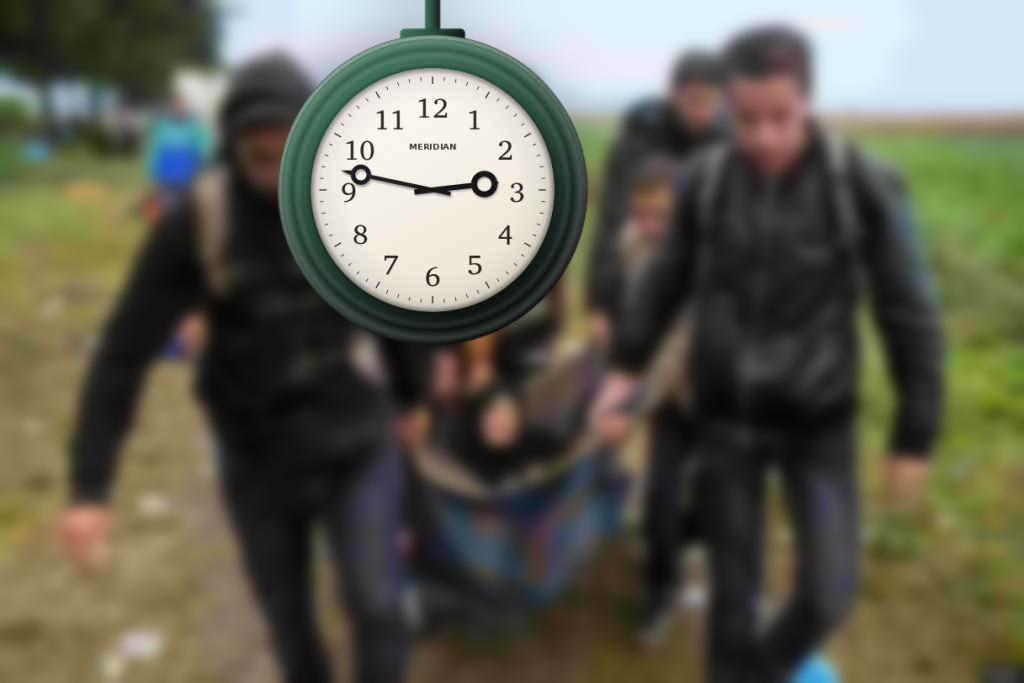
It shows 2.47
